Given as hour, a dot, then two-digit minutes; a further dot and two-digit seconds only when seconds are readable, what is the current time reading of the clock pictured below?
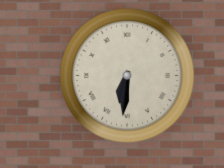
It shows 6.31
